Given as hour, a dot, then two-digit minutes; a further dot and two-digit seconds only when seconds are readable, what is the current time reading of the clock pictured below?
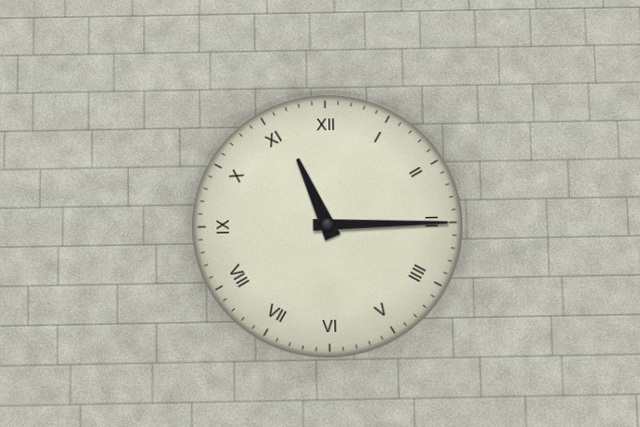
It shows 11.15
